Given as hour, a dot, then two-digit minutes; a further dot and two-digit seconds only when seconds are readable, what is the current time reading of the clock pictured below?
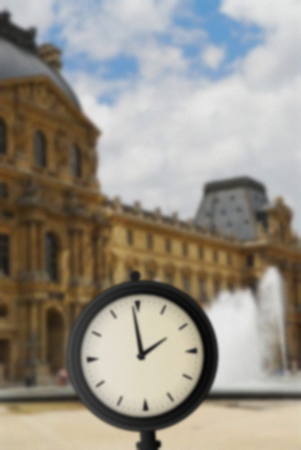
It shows 1.59
